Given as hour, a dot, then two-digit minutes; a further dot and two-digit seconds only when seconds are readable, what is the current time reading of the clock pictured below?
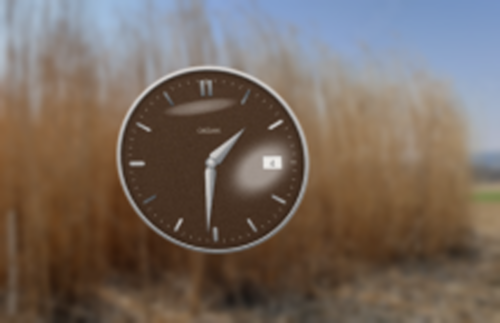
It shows 1.31
